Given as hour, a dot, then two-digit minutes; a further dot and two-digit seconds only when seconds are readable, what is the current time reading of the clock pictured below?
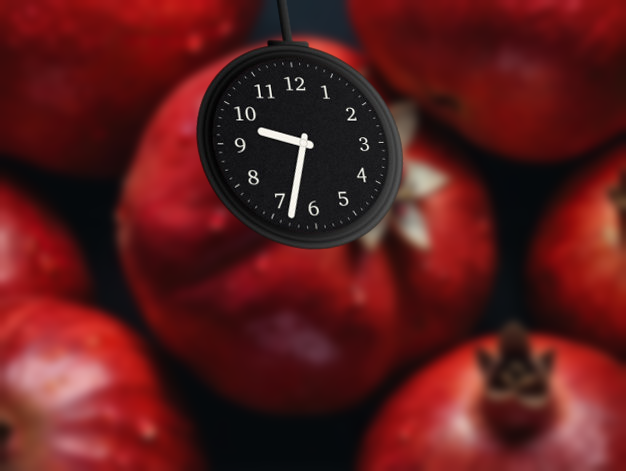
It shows 9.33
